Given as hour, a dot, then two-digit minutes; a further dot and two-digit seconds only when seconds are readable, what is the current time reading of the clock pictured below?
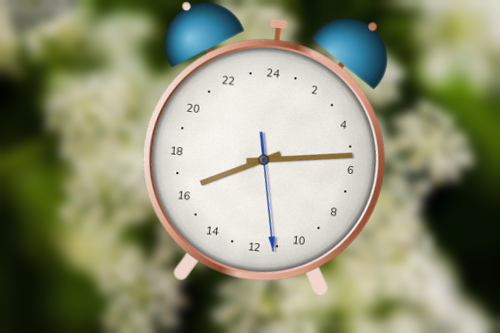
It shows 16.13.28
